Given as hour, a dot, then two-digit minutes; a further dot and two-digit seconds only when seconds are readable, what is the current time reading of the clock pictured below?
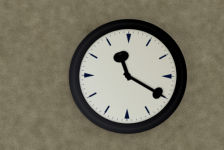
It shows 11.20
